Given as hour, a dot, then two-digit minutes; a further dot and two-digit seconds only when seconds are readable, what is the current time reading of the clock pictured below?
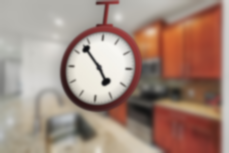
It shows 4.53
